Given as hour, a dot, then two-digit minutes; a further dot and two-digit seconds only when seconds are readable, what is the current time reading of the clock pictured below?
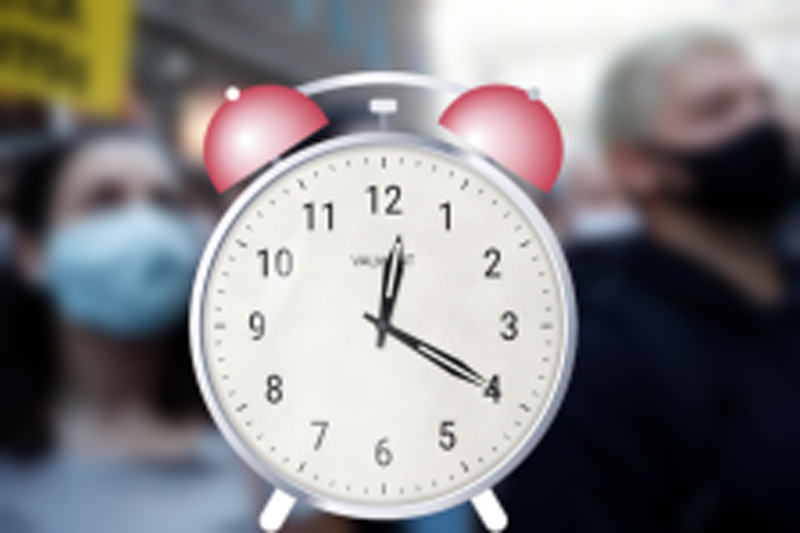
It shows 12.20
